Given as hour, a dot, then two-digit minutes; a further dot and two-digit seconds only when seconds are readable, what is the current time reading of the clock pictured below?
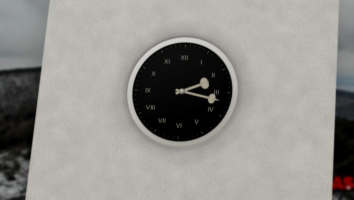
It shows 2.17
